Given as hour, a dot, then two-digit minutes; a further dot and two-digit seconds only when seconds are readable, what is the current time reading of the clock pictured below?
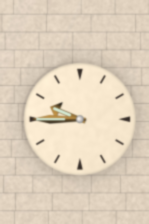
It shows 9.45
